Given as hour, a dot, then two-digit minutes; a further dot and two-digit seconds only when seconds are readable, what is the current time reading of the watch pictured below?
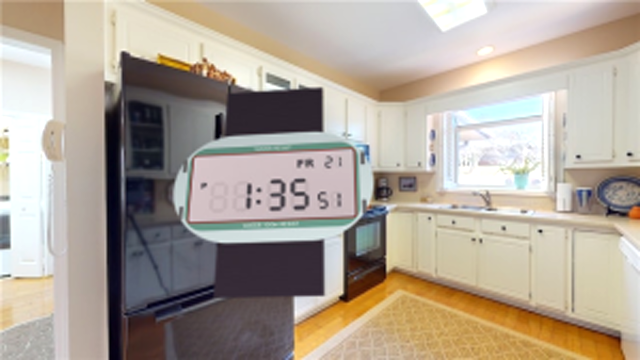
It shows 1.35.51
